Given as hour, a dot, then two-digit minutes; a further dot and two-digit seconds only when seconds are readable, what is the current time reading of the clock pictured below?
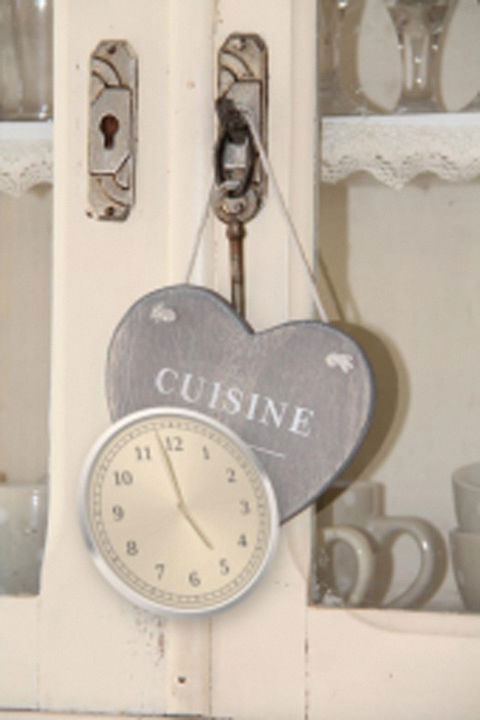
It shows 4.58
